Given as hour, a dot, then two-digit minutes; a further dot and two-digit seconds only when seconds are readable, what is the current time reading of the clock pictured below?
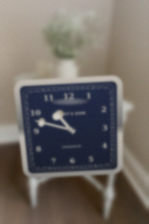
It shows 10.48
